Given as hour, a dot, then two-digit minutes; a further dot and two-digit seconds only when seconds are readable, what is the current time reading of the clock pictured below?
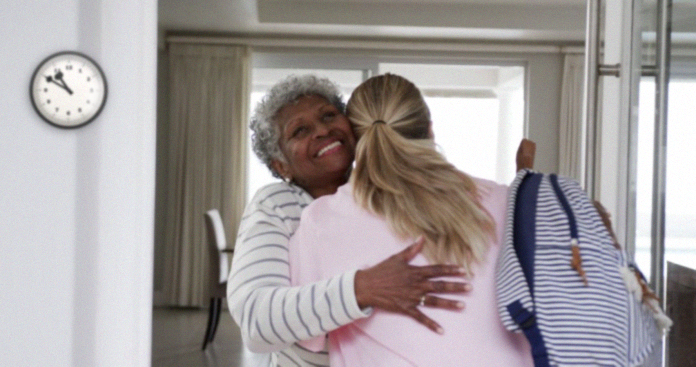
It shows 10.50
